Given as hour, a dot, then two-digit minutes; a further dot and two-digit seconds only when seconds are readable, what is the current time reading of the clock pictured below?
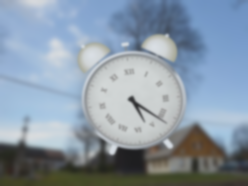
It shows 5.22
